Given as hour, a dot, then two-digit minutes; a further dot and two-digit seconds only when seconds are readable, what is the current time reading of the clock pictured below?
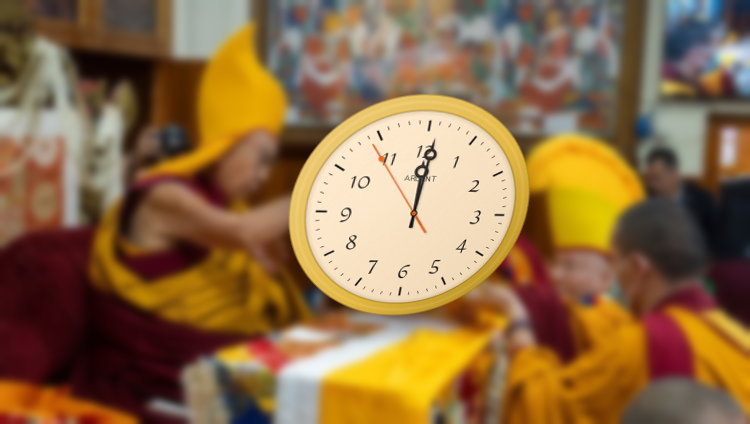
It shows 12.00.54
